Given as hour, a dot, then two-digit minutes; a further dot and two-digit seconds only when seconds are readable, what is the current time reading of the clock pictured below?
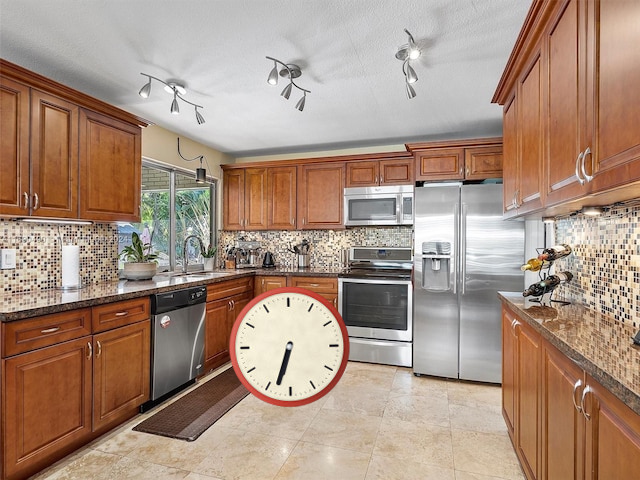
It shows 6.33
